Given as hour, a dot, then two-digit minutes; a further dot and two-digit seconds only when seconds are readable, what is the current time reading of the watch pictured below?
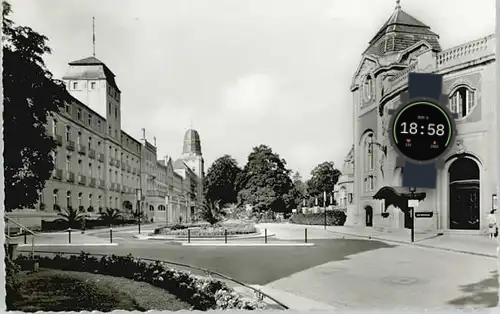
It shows 18.58
